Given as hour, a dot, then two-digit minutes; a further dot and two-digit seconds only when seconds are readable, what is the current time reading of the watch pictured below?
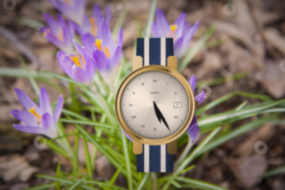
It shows 5.25
